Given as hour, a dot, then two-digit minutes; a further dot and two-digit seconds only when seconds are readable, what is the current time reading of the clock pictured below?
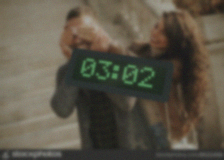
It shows 3.02
